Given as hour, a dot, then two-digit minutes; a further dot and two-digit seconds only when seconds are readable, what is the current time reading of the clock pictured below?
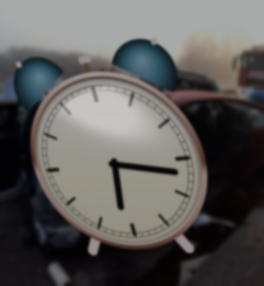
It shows 6.17
